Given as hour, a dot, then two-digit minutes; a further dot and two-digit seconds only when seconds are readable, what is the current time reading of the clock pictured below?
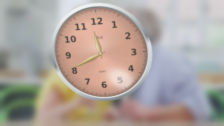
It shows 11.41
